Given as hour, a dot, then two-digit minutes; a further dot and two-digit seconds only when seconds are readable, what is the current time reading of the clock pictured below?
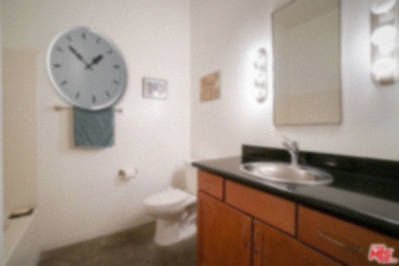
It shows 1.53
